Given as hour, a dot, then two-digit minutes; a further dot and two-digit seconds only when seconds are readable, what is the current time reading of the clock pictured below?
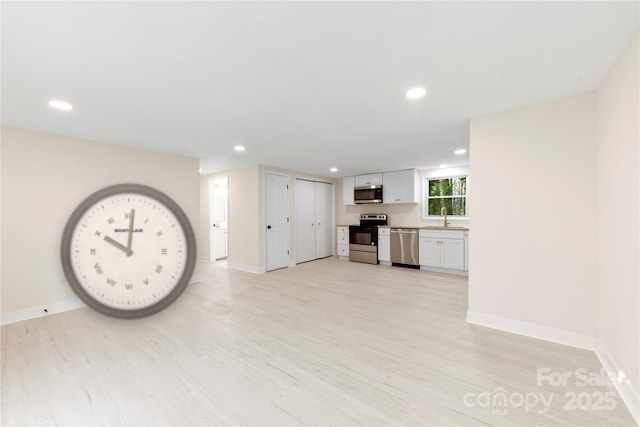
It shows 10.01
